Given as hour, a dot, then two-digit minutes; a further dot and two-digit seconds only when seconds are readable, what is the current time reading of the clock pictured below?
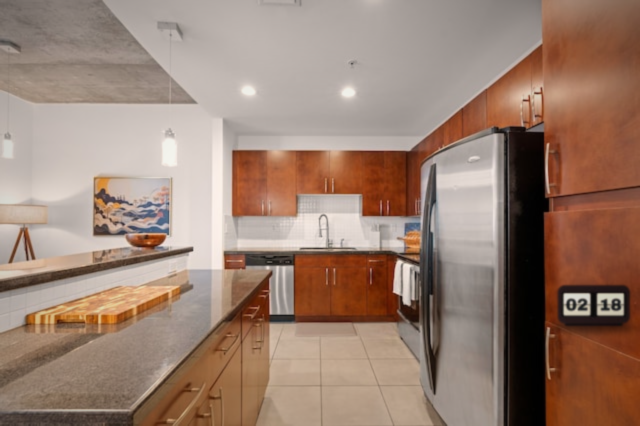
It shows 2.18
